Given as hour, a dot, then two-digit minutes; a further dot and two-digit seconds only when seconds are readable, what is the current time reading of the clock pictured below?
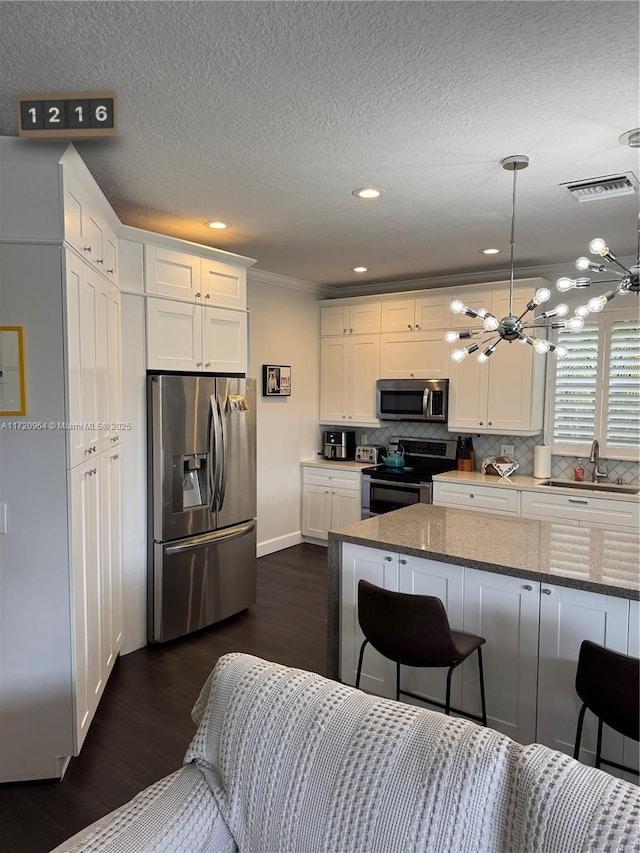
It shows 12.16
